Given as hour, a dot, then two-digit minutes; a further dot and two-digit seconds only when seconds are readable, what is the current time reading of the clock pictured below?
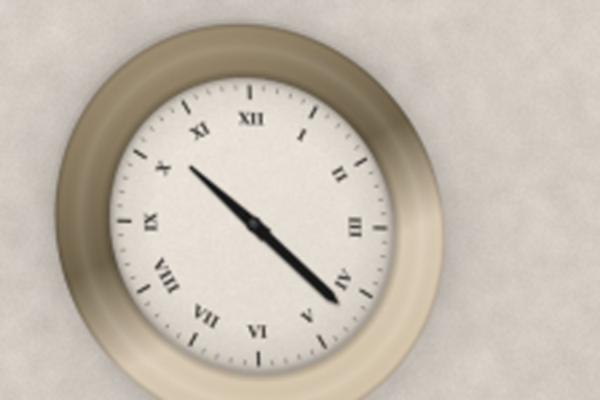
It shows 10.22
